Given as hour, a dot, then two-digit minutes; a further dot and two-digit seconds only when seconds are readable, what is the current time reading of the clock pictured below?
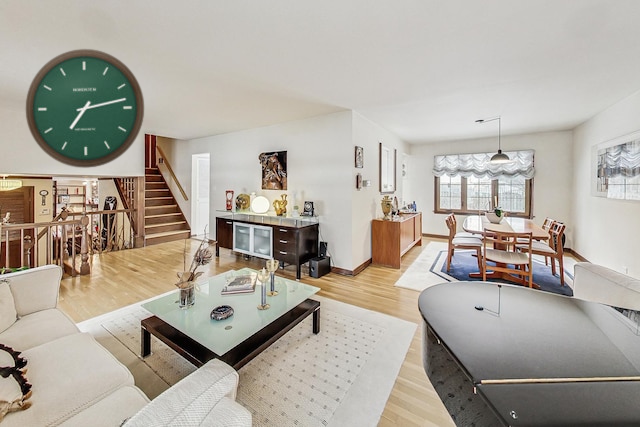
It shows 7.13
